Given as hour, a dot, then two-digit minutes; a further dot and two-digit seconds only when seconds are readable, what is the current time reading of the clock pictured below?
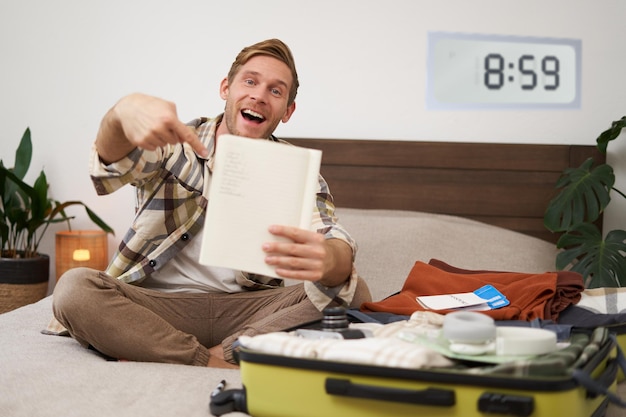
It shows 8.59
